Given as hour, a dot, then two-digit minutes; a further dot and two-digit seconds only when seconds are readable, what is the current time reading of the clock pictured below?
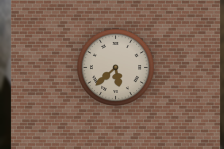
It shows 5.38
